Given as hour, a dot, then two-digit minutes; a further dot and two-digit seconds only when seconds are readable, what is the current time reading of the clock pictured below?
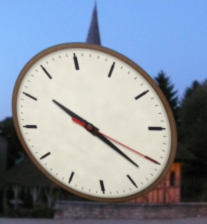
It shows 10.22.20
